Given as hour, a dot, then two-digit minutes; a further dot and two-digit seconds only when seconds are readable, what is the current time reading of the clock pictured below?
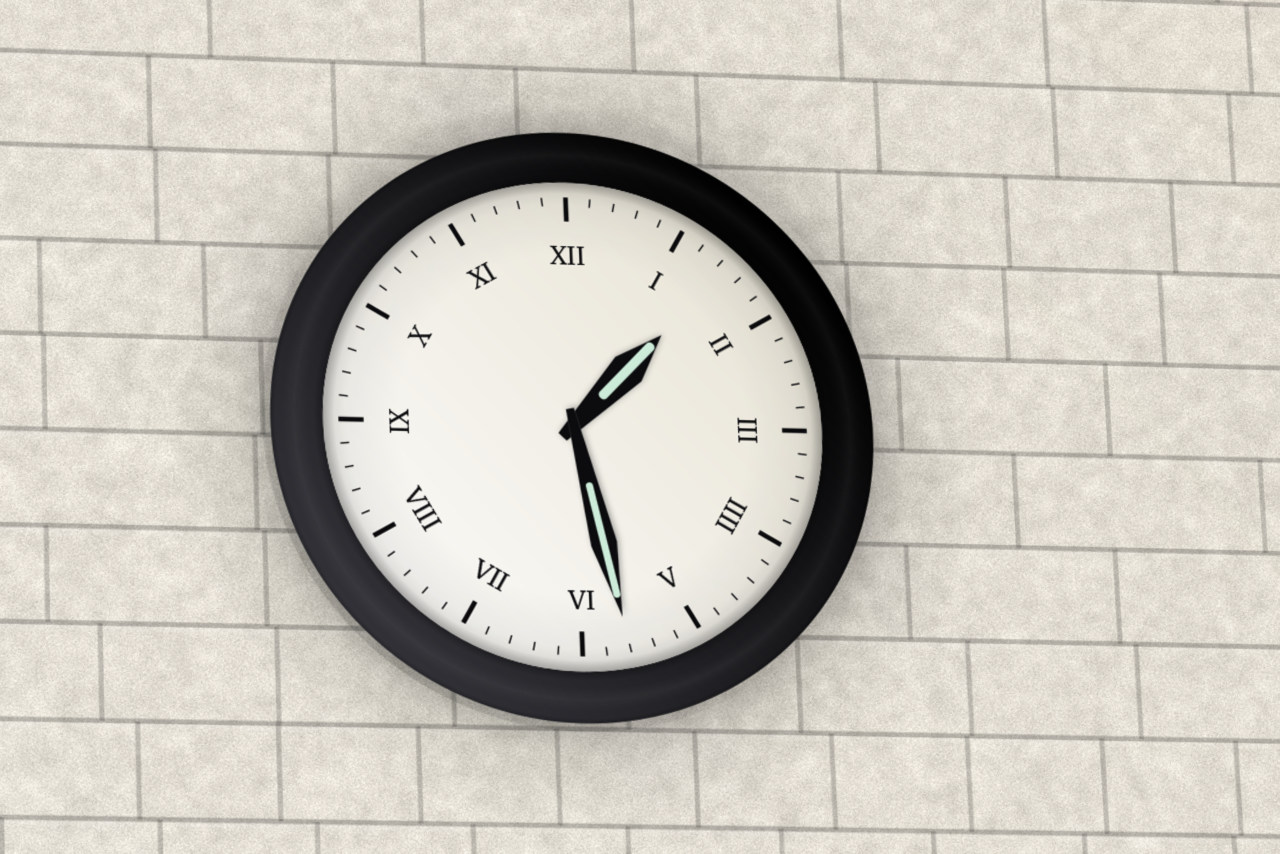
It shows 1.28
